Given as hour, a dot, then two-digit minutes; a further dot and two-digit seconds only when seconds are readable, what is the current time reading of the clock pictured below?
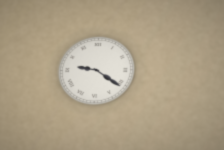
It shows 9.21
